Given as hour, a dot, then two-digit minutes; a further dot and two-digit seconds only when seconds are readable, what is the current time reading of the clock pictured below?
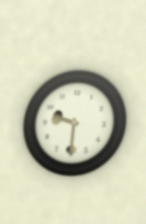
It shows 9.30
